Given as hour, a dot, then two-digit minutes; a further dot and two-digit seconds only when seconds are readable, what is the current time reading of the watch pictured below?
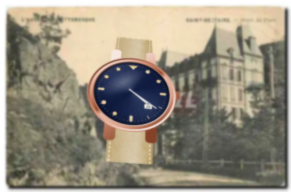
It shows 4.21
